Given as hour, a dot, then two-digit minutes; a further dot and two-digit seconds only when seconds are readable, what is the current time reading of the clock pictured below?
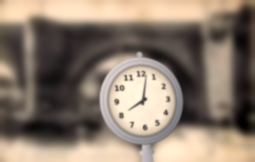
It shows 8.02
